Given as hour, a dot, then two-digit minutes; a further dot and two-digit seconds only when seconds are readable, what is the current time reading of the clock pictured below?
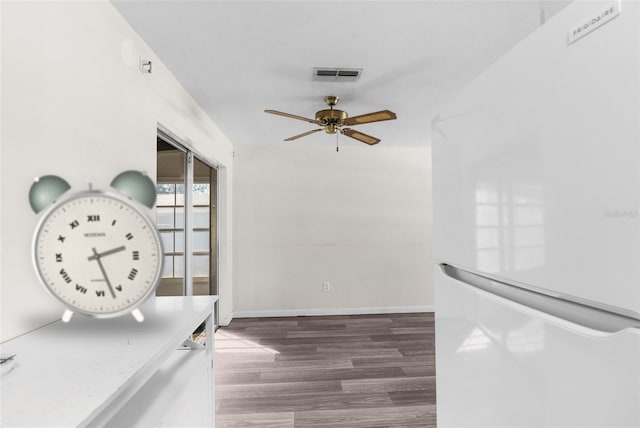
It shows 2.27
